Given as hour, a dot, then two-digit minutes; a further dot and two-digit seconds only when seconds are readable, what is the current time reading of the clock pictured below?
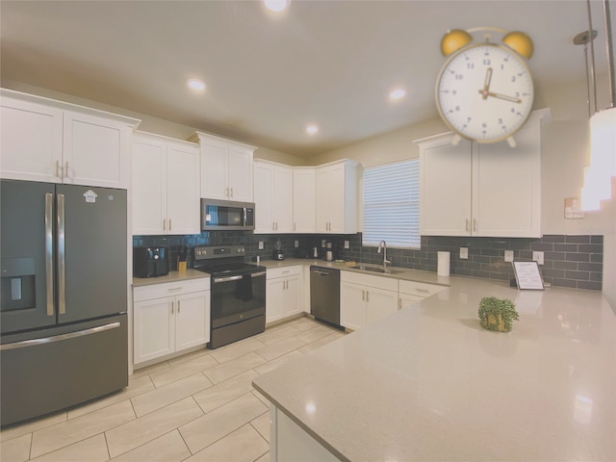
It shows 12.17
